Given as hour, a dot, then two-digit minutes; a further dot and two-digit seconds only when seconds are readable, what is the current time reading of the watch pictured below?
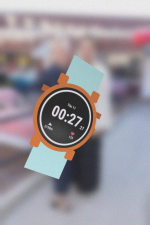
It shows 0.27
